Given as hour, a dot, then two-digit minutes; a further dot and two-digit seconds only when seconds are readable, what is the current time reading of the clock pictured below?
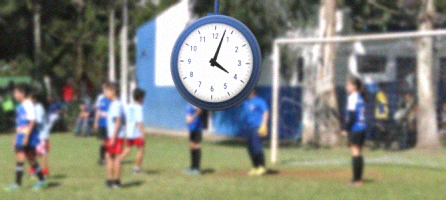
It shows 4.03
